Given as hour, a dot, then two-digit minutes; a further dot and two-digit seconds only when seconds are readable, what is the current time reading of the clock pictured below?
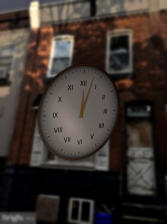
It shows 12.03
